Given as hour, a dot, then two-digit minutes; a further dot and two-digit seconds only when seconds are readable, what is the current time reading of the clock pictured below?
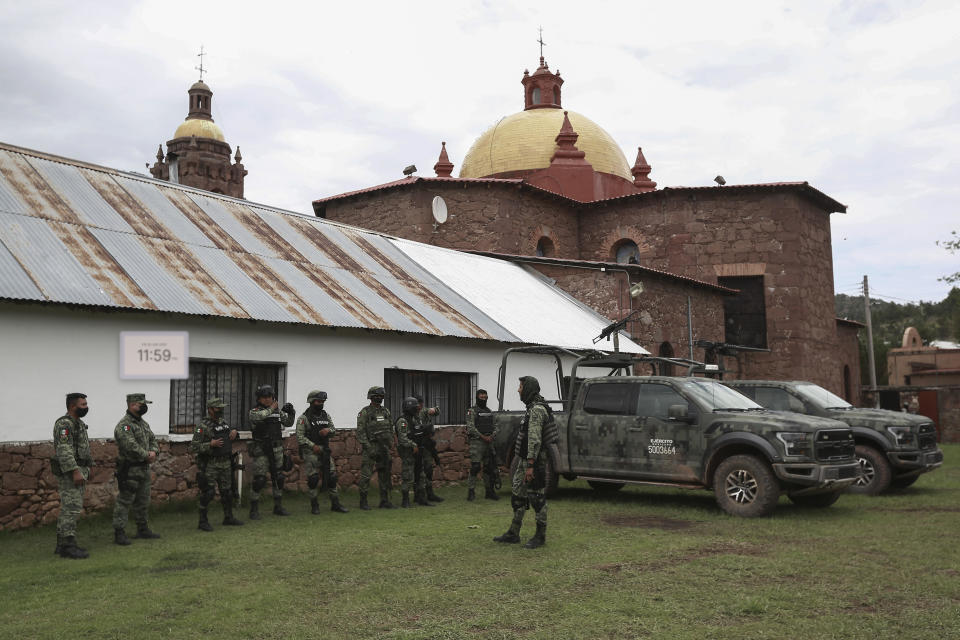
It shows 11.59
